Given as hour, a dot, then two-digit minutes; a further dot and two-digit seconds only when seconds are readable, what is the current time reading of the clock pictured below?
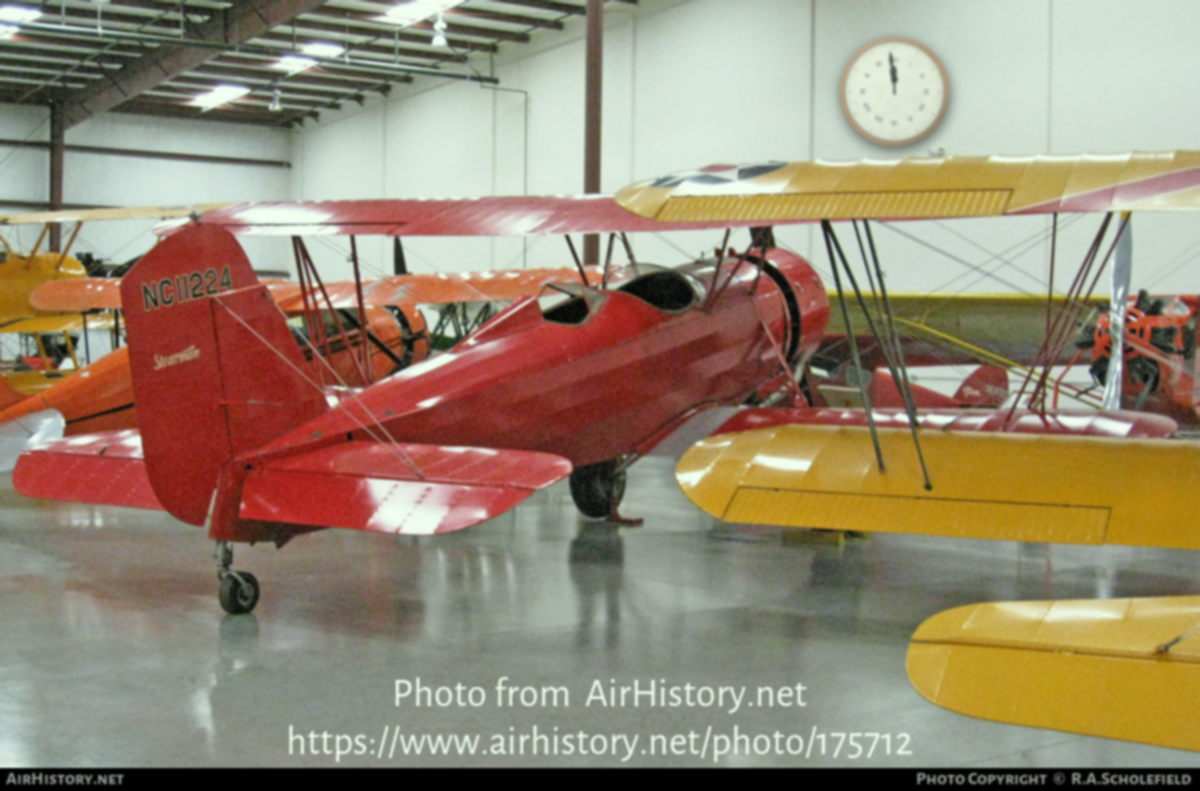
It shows 11.59
